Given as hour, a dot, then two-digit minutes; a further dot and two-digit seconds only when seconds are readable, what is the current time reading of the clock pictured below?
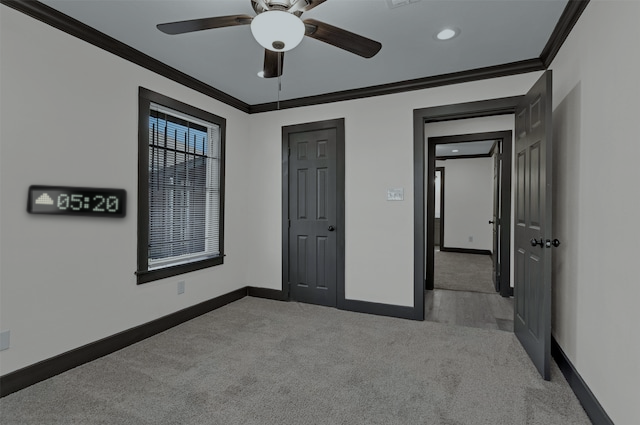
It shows 5.20
